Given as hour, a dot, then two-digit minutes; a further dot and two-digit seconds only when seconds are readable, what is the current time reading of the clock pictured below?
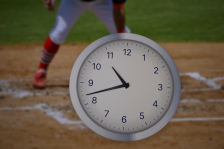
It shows 10.42
